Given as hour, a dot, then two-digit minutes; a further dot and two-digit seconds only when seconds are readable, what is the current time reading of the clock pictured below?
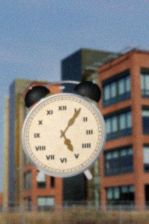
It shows 5.06
